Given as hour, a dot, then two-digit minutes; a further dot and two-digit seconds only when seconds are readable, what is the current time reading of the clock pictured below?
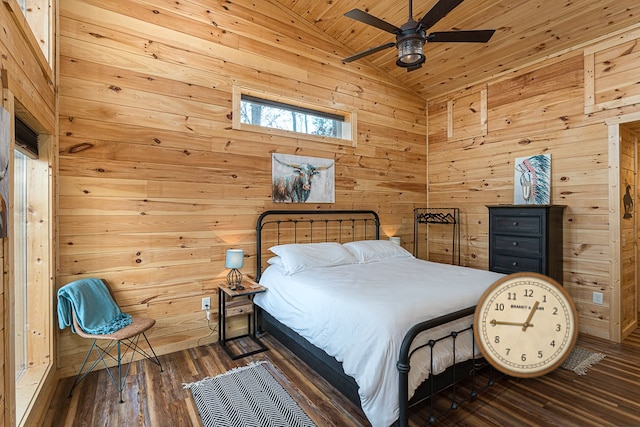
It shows 12.45
